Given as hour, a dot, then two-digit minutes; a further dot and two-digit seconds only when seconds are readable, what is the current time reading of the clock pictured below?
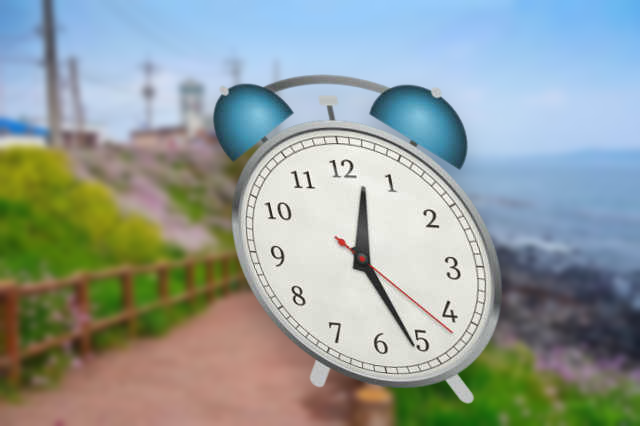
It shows 12.26.22
